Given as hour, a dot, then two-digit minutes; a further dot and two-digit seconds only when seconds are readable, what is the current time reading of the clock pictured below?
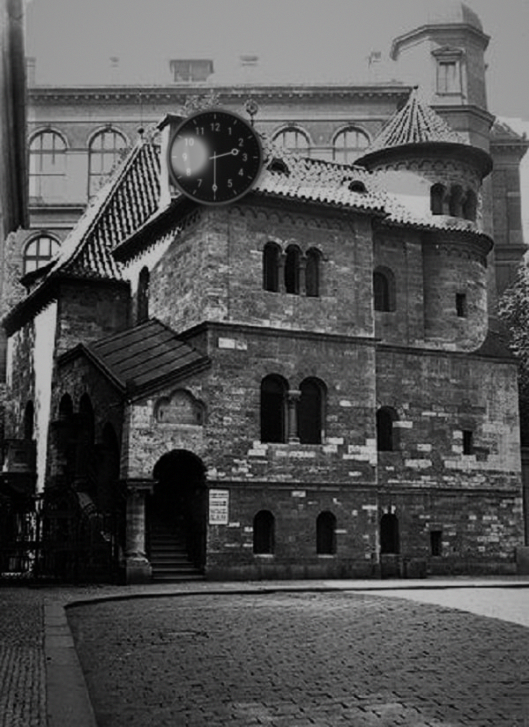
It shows 2.30
